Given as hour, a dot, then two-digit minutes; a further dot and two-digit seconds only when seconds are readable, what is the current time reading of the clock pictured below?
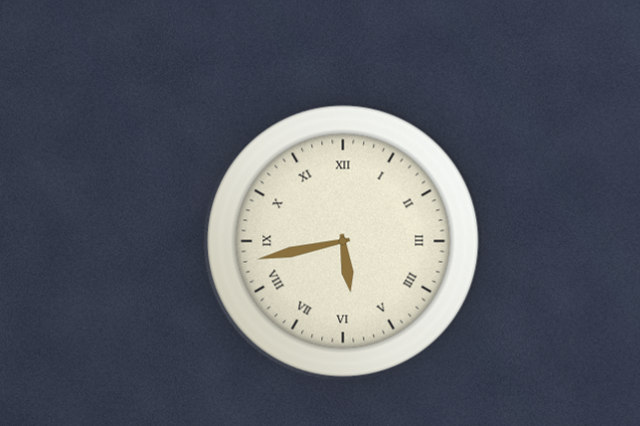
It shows 5.43
